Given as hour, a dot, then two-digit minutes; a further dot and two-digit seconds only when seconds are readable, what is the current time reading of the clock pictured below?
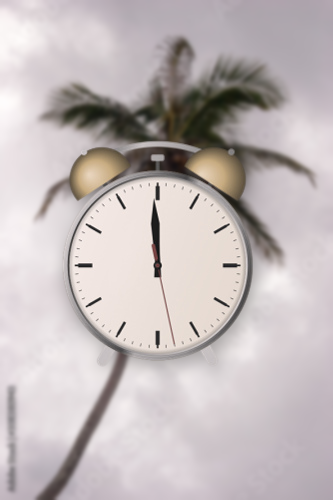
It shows 11.59.28
